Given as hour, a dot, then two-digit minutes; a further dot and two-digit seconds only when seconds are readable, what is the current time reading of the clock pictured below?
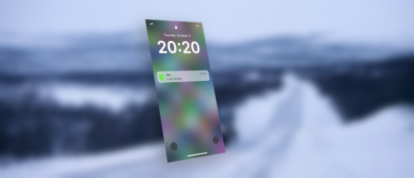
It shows 20.20
